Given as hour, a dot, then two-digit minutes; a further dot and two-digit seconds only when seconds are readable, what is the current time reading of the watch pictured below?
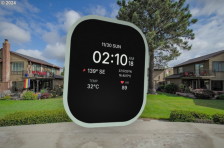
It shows 2.10
